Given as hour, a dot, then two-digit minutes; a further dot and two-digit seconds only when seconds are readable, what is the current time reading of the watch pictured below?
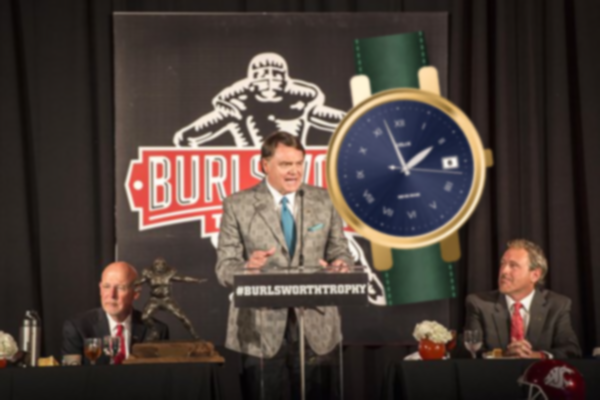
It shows 1.57.17
